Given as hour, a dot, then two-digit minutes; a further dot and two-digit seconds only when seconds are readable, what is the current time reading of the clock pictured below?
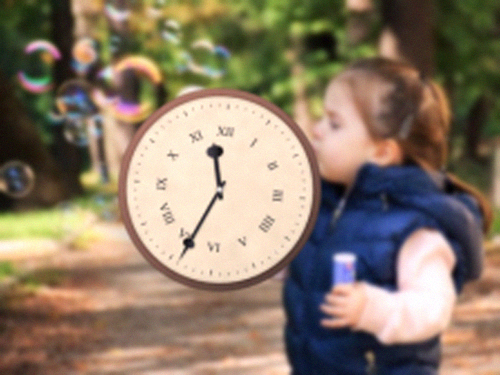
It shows 11.34
